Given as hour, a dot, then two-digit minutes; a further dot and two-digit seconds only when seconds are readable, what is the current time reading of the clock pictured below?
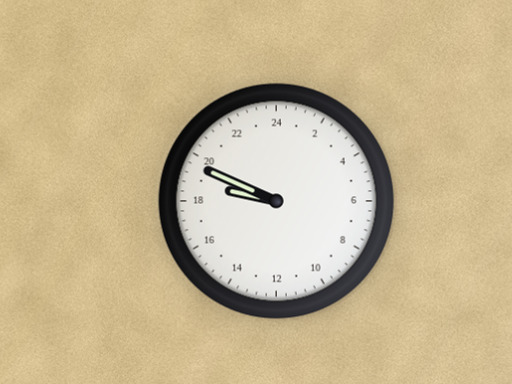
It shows 18.49
